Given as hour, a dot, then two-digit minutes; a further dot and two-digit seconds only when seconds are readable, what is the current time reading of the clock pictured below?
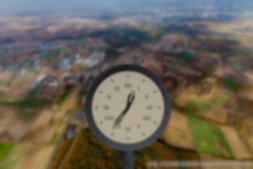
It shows 12.36
